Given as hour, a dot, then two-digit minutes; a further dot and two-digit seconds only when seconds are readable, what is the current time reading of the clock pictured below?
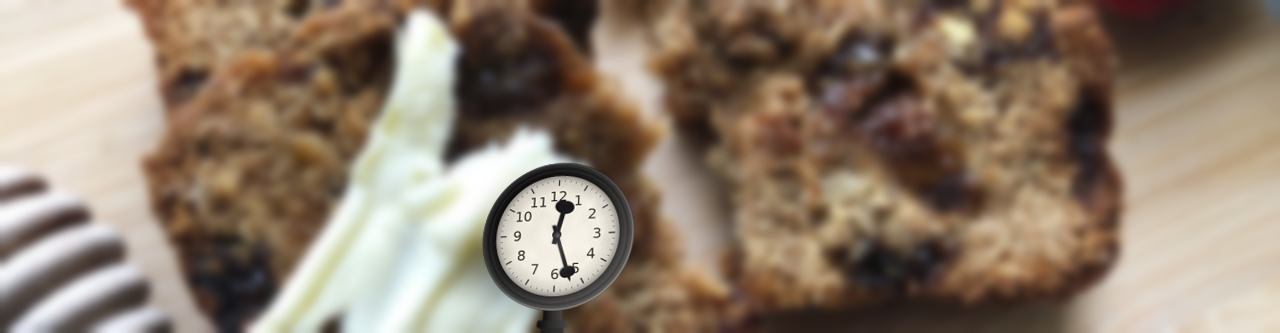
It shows 12.27
